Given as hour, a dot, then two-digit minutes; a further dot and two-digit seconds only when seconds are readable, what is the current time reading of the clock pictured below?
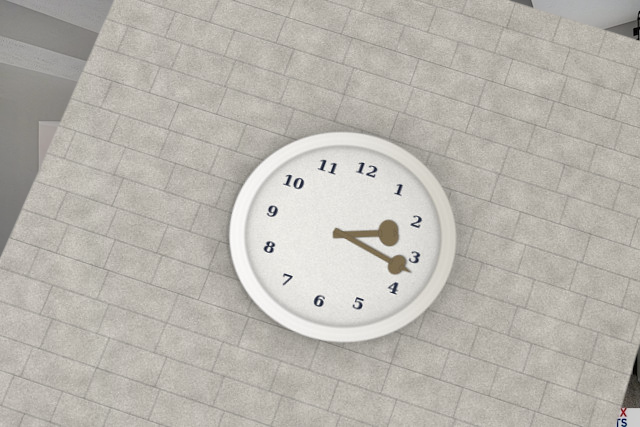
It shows 2.17
